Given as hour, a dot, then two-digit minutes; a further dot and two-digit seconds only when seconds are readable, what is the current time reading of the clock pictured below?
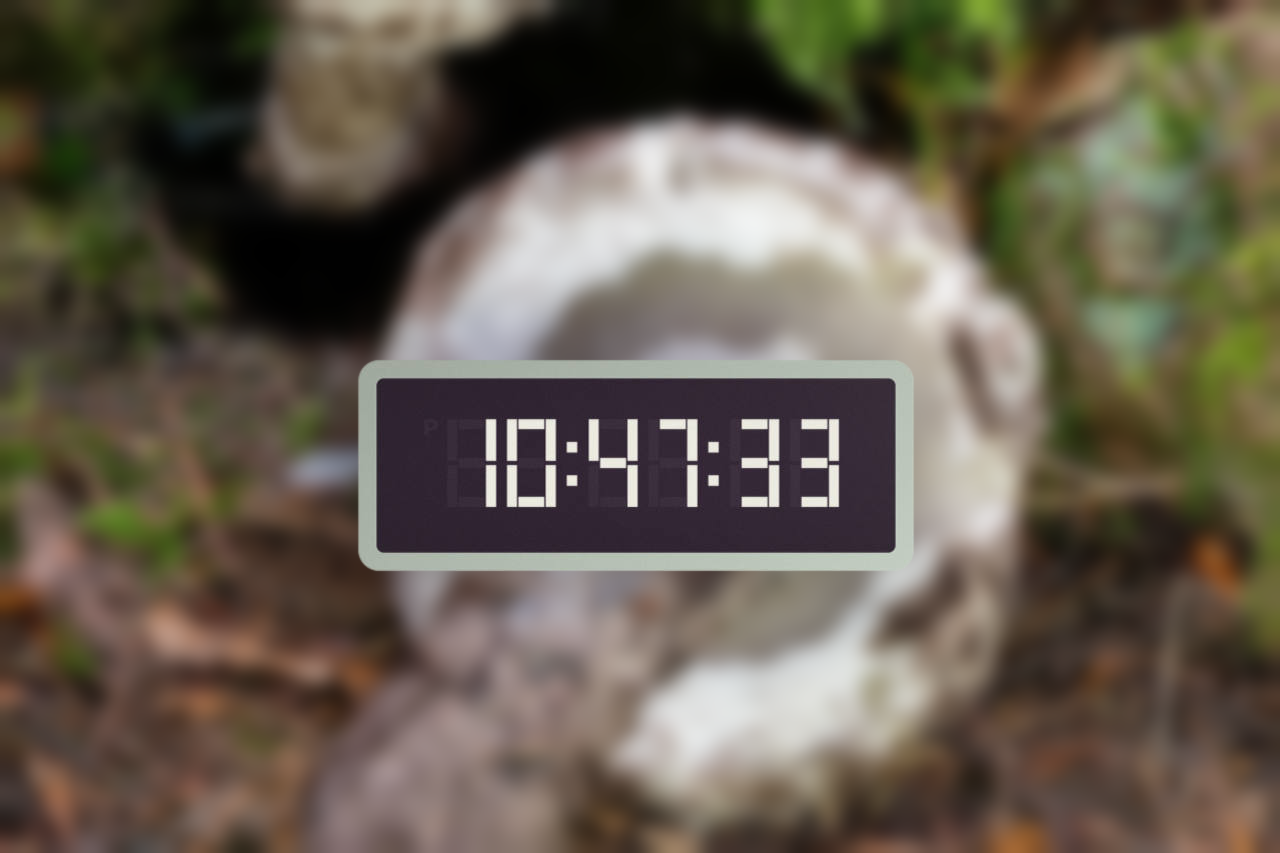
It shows 10.47.33
